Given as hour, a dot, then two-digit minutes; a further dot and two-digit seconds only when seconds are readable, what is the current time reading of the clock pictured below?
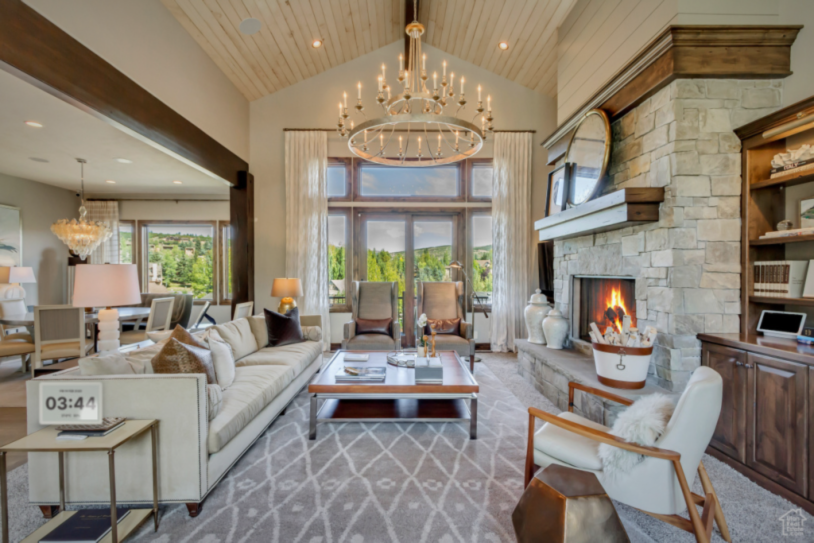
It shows 3.44
